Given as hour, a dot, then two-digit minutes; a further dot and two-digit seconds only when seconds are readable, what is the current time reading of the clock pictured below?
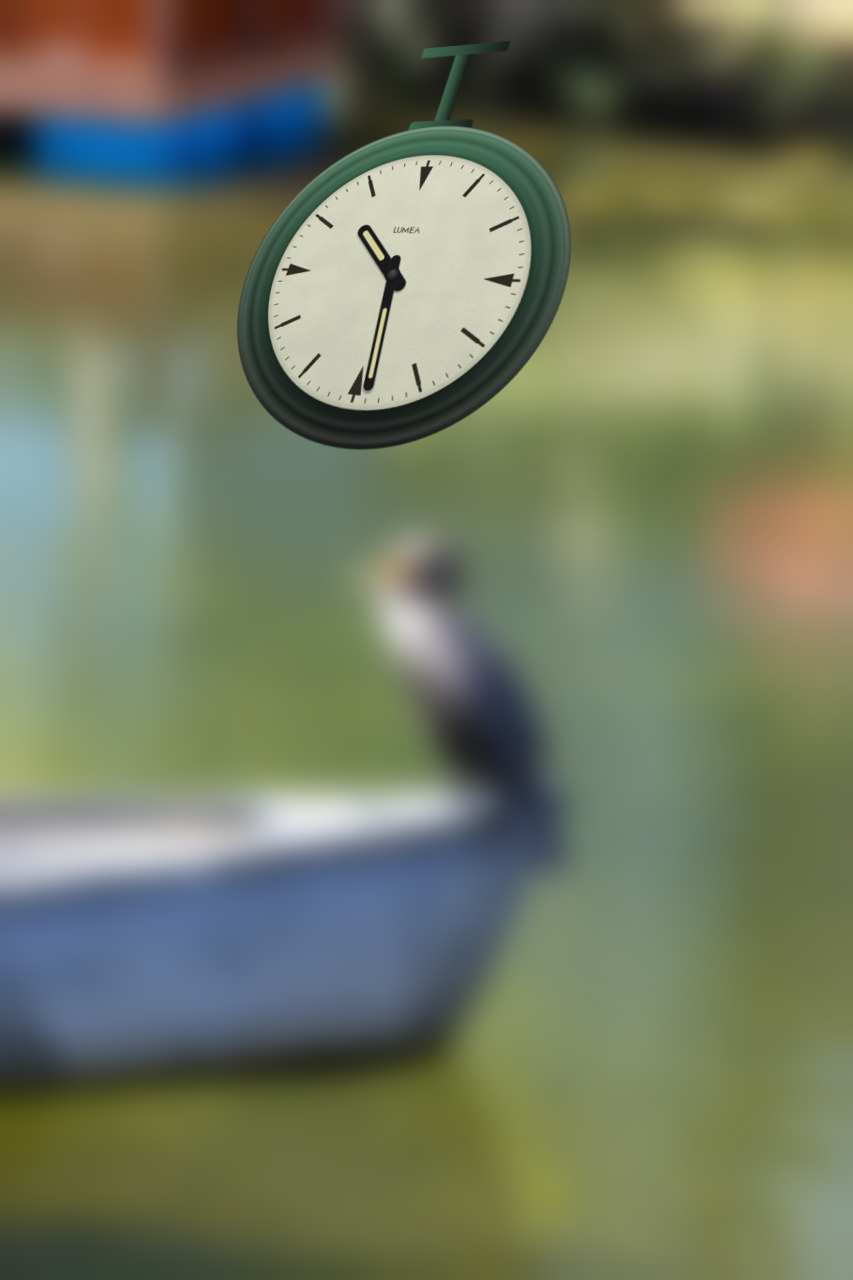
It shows 10.29
